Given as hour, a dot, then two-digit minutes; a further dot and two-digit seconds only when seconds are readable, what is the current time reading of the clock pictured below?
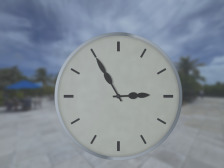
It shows 2.55
